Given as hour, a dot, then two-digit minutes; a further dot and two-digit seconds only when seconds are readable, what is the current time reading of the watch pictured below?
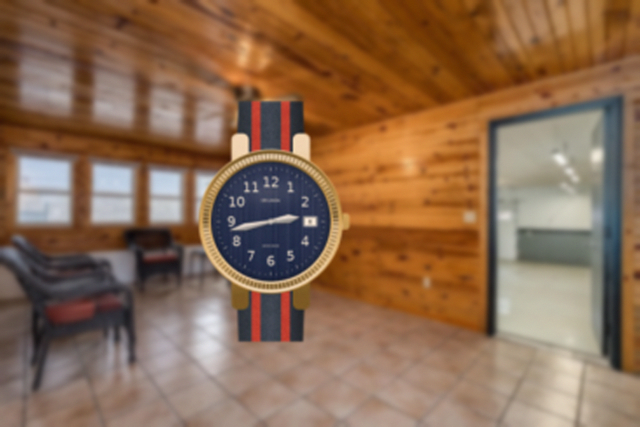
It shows 2.43
